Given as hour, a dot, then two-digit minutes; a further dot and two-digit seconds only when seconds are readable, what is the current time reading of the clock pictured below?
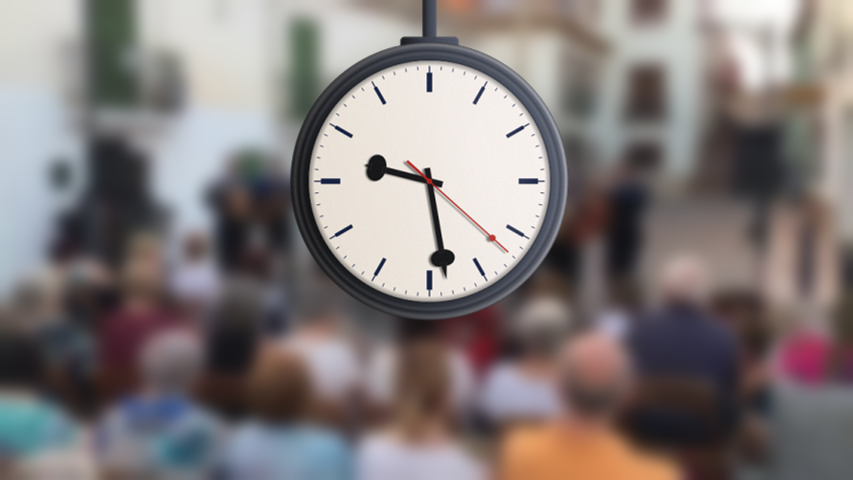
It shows 9.28.22
